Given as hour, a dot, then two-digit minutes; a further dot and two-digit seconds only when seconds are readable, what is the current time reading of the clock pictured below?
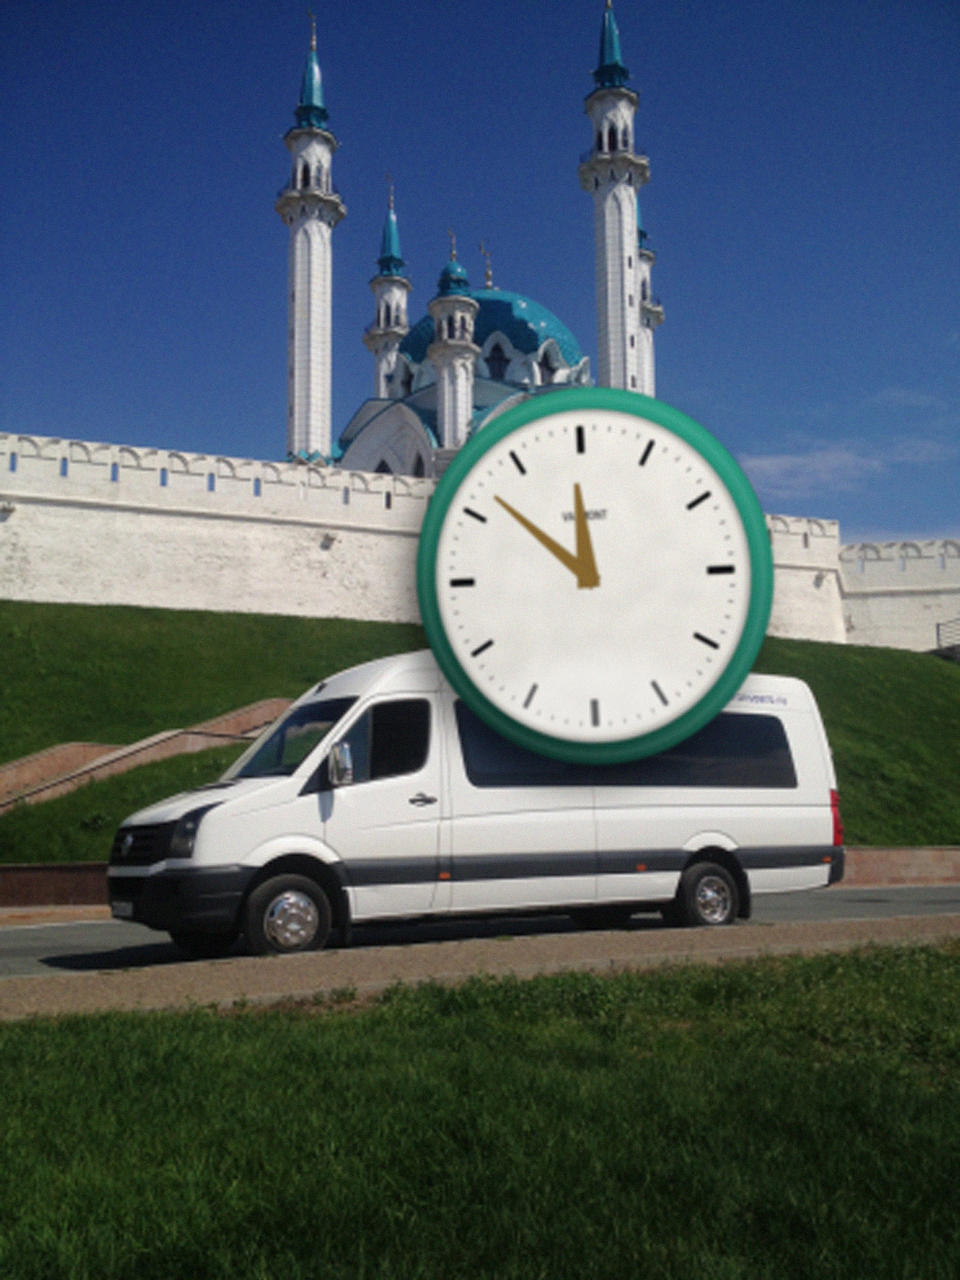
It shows 11.52
